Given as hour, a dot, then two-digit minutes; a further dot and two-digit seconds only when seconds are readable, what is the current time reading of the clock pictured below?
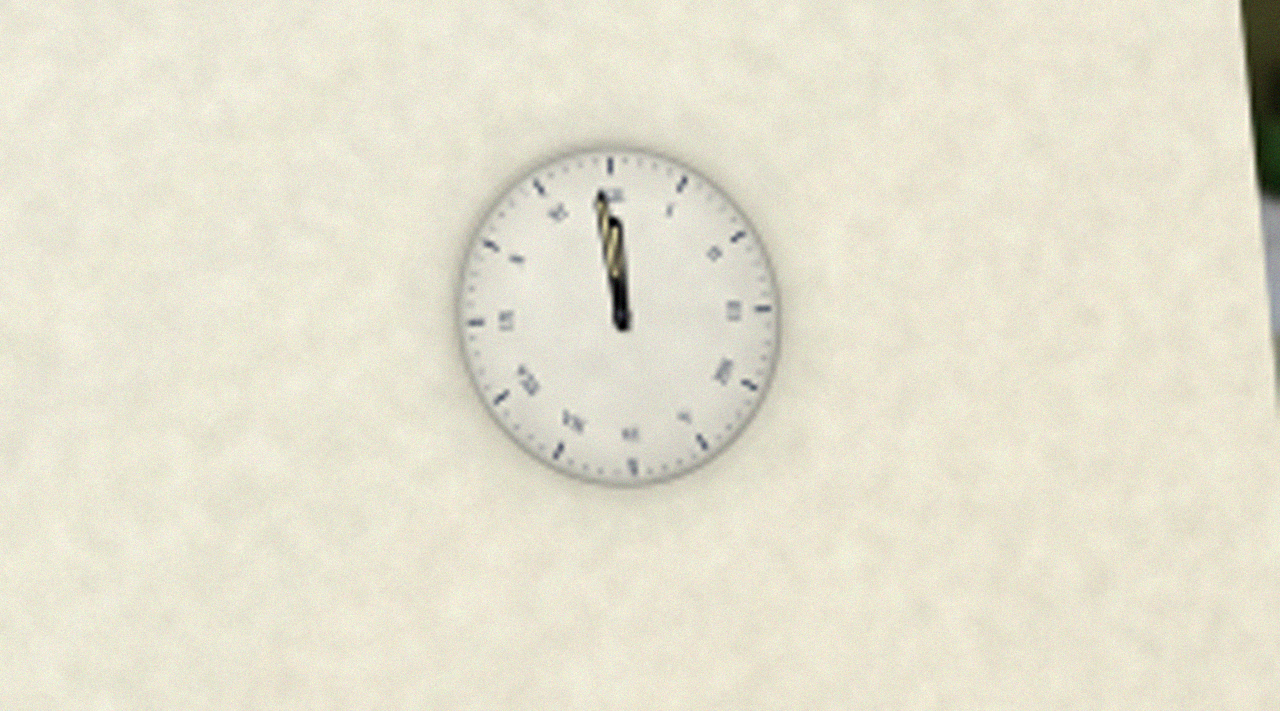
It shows 11.59
